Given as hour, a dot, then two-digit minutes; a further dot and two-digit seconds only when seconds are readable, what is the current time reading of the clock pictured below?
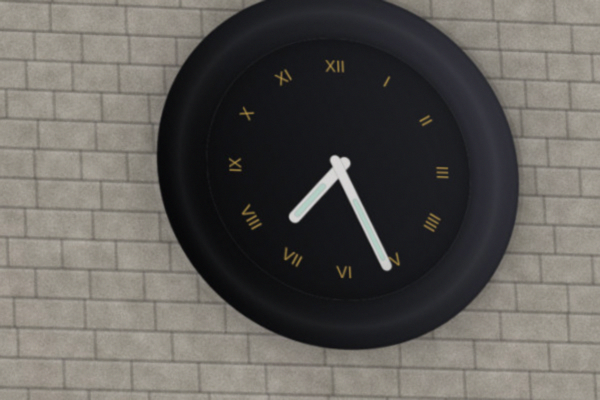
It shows 7.26
